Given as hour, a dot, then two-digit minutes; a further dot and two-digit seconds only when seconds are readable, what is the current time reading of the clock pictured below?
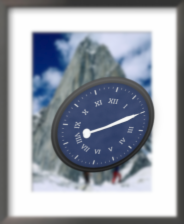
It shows 8.10
